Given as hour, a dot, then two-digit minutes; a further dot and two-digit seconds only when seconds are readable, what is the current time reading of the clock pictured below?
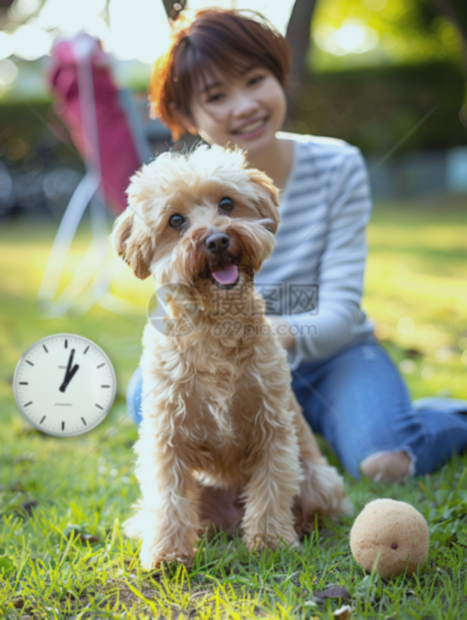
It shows 1.02
